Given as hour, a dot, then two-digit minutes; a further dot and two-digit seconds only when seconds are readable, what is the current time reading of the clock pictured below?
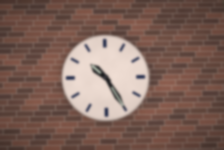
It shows 10.25
